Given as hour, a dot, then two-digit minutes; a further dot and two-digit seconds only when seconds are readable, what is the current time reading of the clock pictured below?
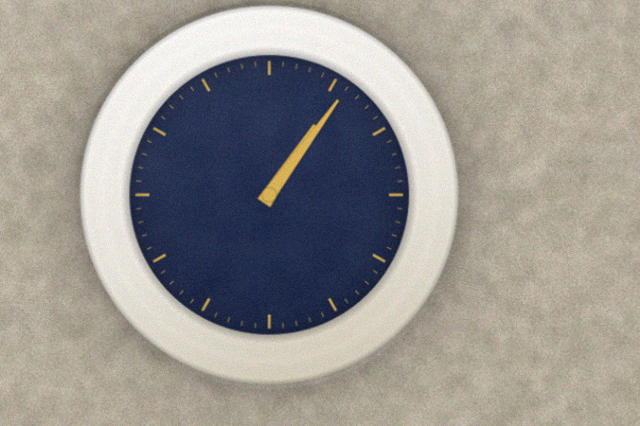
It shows 1.06
